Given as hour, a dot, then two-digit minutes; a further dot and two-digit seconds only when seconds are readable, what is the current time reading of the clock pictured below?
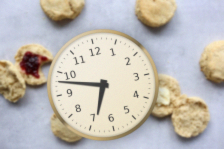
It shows 6.48
